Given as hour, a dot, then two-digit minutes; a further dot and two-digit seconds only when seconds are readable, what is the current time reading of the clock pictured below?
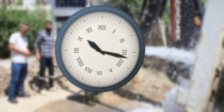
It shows 10.17
